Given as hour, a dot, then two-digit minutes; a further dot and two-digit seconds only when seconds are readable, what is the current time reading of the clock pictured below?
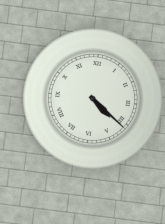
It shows 4.21
